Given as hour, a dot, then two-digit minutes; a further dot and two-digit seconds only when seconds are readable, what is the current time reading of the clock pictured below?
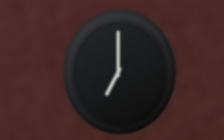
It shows 7.00
